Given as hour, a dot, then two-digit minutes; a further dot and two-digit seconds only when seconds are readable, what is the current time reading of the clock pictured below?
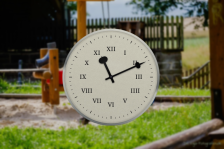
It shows 11.11
